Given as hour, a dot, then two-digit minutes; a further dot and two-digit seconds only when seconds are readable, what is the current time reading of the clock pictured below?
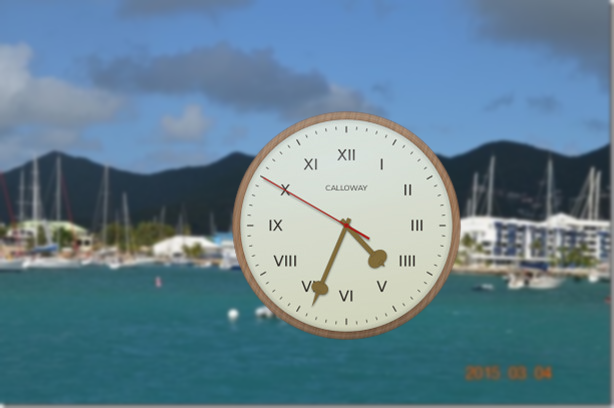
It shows 4.33.50
